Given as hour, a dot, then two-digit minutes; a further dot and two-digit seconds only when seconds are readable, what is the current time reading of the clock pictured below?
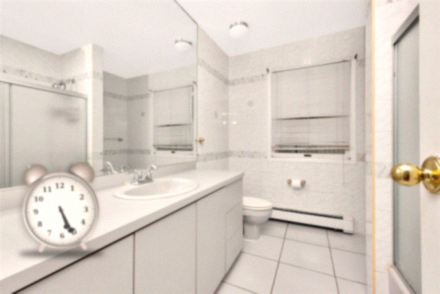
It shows 5.26
